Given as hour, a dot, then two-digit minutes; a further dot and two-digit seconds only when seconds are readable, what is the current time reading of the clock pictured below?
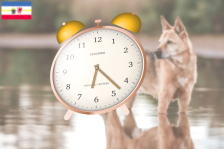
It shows 6.23
